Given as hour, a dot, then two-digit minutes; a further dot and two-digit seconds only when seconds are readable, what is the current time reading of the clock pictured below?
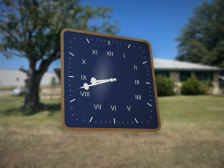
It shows 8.42
